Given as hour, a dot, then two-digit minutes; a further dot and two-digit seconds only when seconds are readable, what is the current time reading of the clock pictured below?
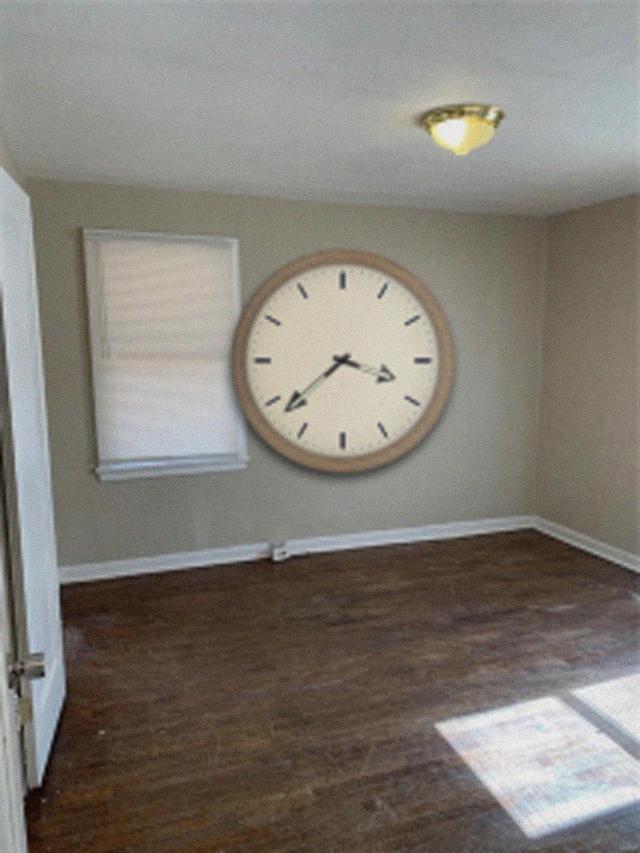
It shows 3.38
